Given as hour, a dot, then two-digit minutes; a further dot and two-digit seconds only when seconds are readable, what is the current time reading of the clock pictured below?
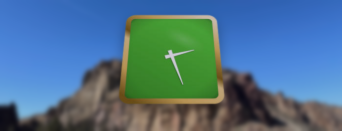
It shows 2.27
